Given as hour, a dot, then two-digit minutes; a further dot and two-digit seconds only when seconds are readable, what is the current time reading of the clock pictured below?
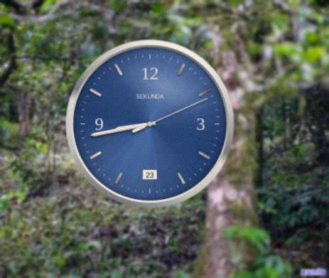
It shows 8.43.11
